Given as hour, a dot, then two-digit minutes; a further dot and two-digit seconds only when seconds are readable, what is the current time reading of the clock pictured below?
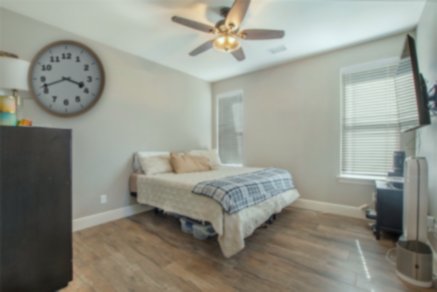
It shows 3.42
